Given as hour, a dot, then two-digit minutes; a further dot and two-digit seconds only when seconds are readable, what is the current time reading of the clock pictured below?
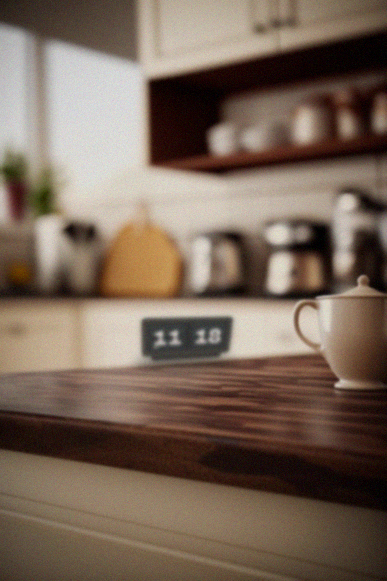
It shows 11.18
